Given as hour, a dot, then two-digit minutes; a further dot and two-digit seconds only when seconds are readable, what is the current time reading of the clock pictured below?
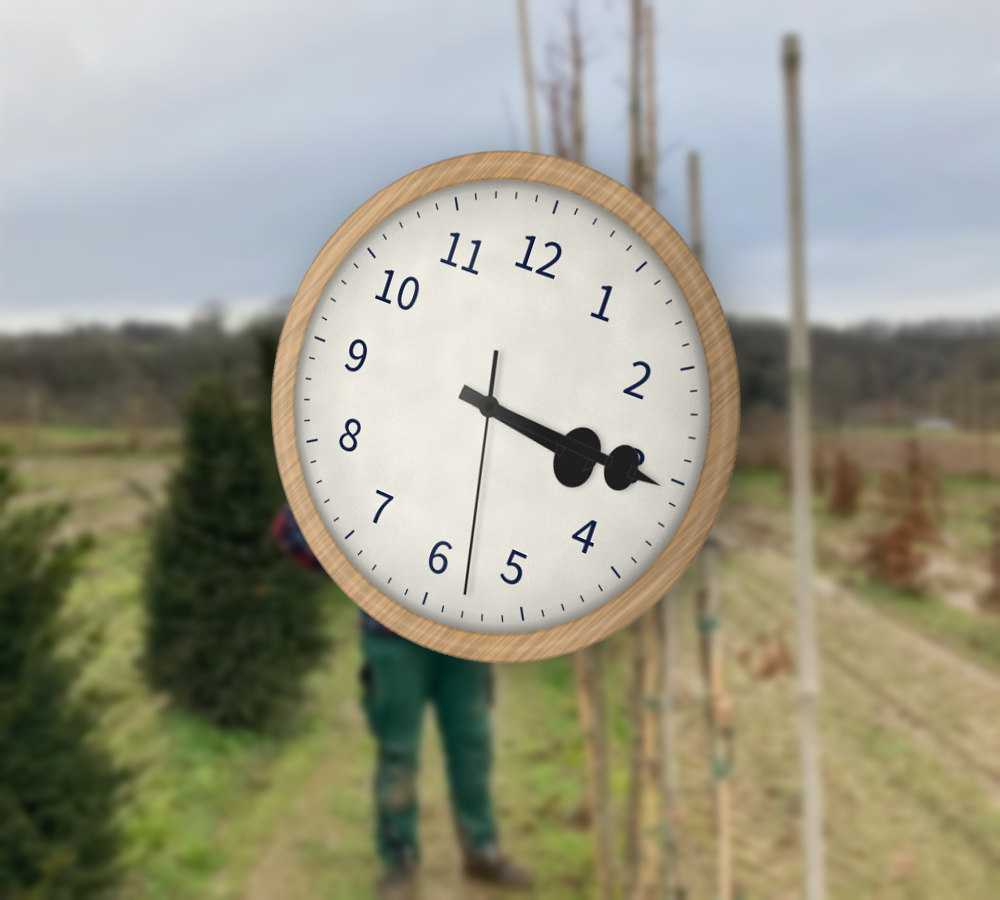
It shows 3.15.28
